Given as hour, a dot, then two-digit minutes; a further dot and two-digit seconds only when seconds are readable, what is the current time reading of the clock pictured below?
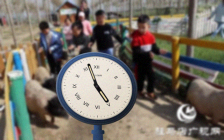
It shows 4.57
